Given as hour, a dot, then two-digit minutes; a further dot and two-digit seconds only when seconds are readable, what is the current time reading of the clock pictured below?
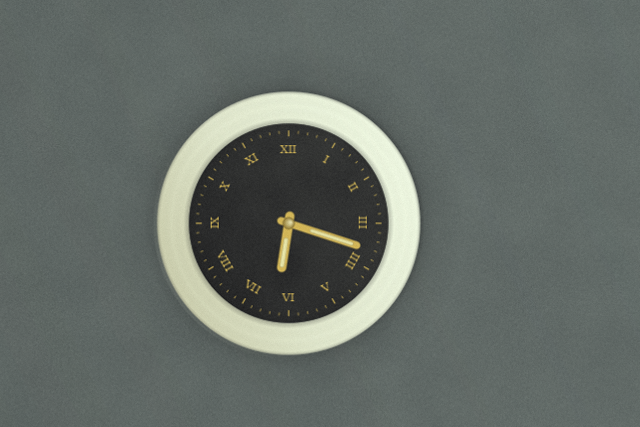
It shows 6.18
